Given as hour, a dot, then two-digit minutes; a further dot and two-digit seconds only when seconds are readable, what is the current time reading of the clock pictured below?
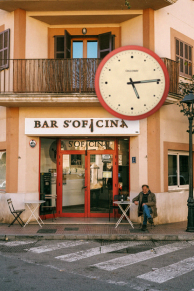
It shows 5.14
